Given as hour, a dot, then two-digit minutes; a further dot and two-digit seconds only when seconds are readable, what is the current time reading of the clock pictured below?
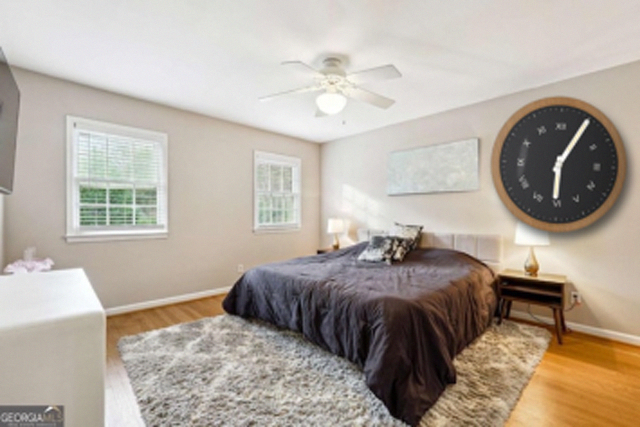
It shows 6.05
